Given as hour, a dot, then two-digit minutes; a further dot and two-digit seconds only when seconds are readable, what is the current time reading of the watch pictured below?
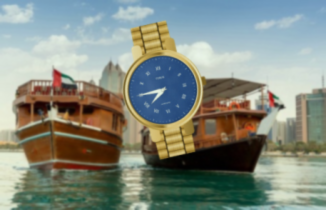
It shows 7.45
